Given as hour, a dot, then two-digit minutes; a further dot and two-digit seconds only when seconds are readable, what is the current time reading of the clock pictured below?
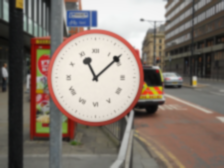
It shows 11.08
